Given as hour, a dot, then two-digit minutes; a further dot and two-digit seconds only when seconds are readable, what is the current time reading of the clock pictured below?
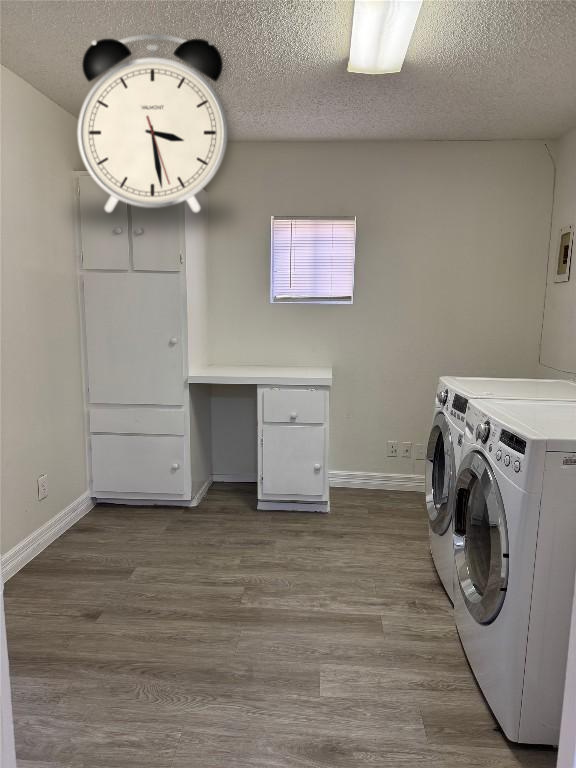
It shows 3.28.27
